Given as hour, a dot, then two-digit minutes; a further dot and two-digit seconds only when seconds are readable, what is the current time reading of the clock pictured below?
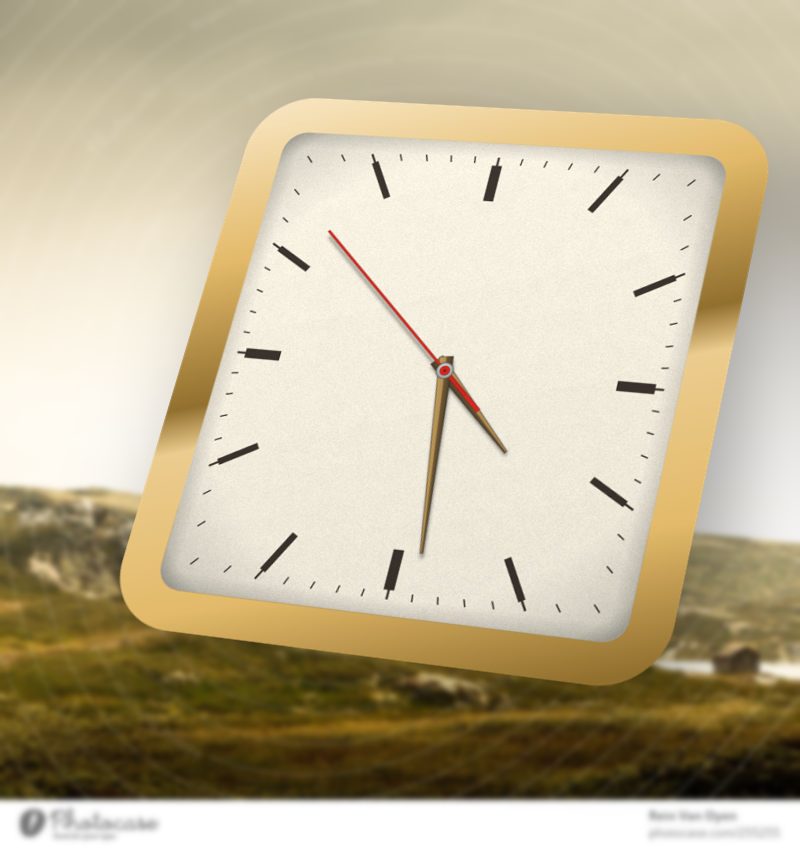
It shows 4.28.52
